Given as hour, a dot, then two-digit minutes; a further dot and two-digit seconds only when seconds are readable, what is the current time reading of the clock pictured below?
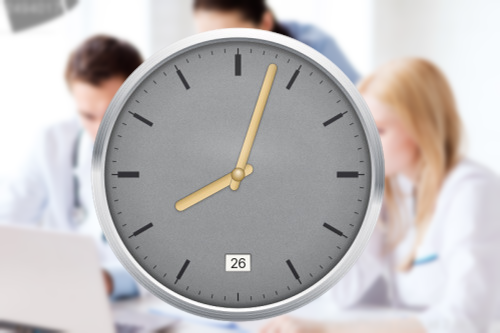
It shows 8.03
